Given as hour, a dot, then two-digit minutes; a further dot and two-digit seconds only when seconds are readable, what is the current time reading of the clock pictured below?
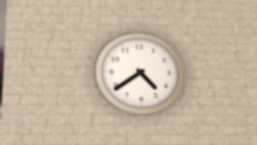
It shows 4.39
